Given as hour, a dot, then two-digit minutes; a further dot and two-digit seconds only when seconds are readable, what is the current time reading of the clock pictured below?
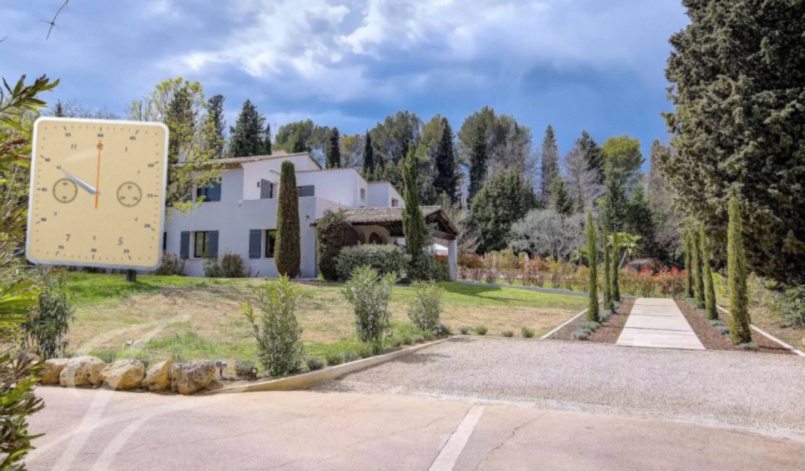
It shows 9.50
